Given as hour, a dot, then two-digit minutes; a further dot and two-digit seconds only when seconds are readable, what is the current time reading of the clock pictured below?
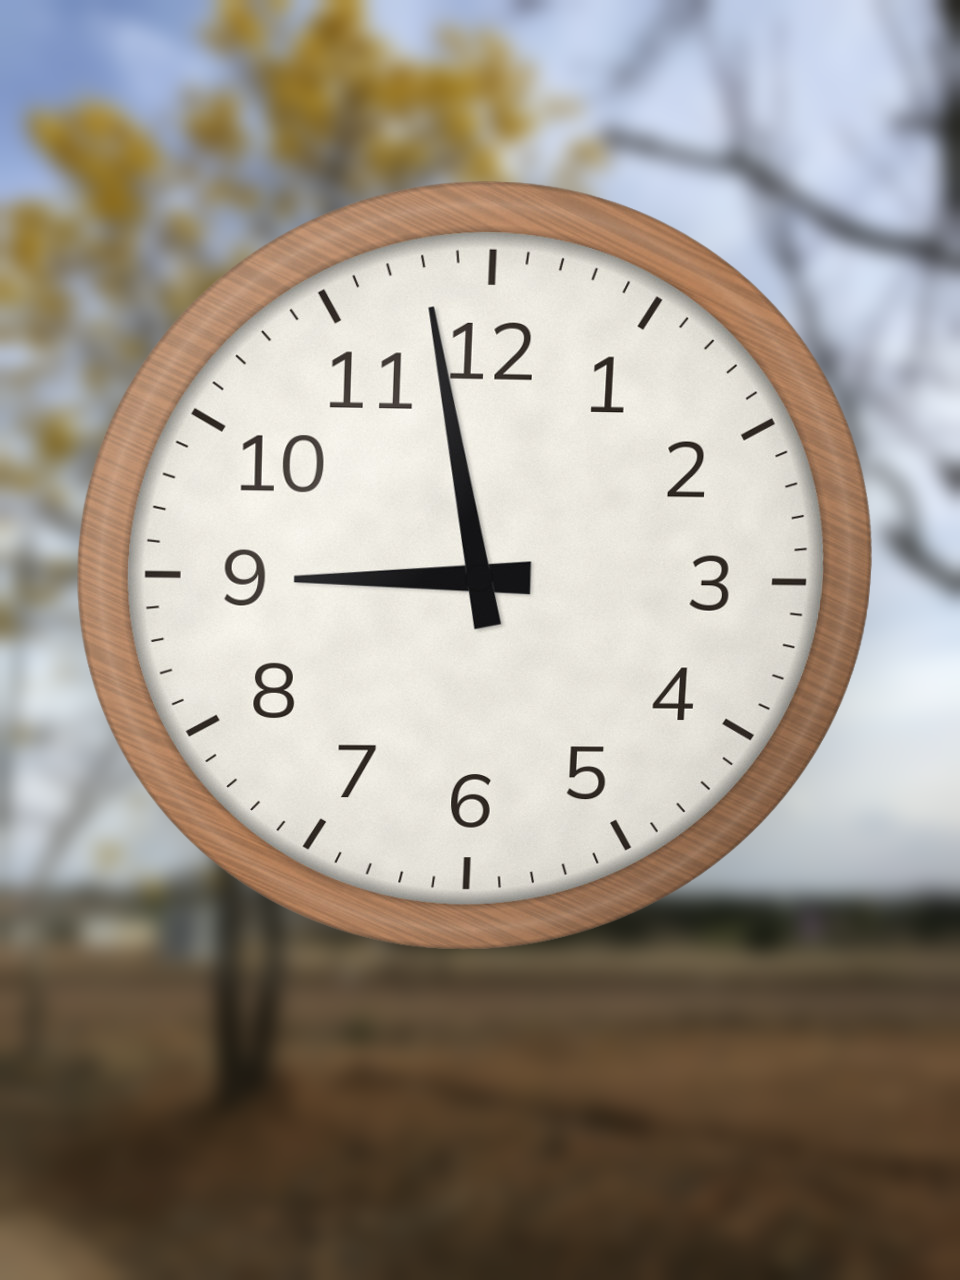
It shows 8.58
